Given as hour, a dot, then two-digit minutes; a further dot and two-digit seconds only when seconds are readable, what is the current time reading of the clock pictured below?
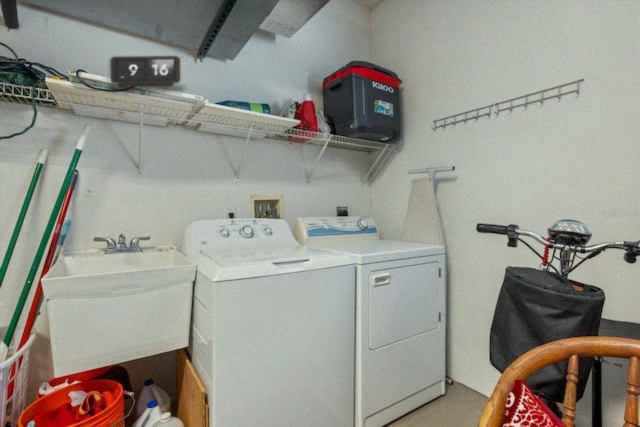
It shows 9.16
